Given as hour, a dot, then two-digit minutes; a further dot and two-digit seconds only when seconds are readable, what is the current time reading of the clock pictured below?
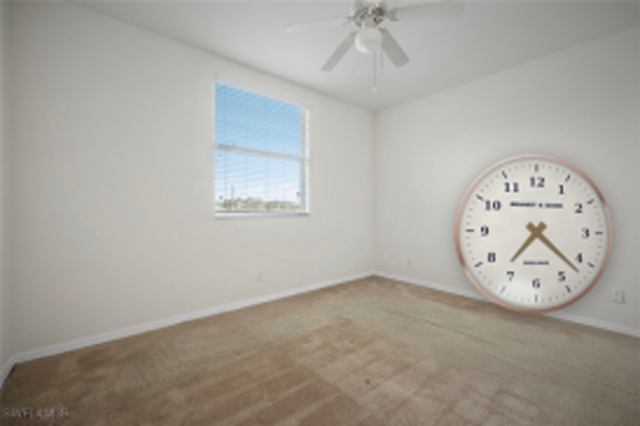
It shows 7.22
